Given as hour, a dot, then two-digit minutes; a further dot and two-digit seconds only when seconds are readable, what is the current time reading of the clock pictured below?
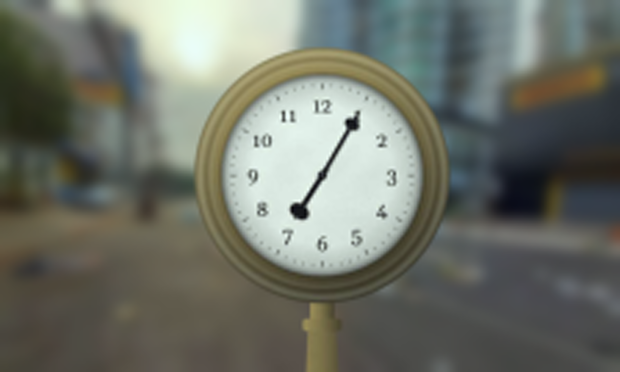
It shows 7.05
